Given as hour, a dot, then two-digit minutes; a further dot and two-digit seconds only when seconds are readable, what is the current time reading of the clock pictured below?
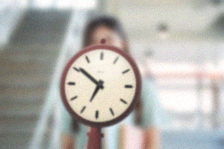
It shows 6.51
